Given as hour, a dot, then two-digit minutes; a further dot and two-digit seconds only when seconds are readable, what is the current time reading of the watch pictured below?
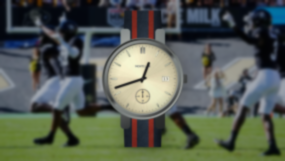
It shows 12.42
